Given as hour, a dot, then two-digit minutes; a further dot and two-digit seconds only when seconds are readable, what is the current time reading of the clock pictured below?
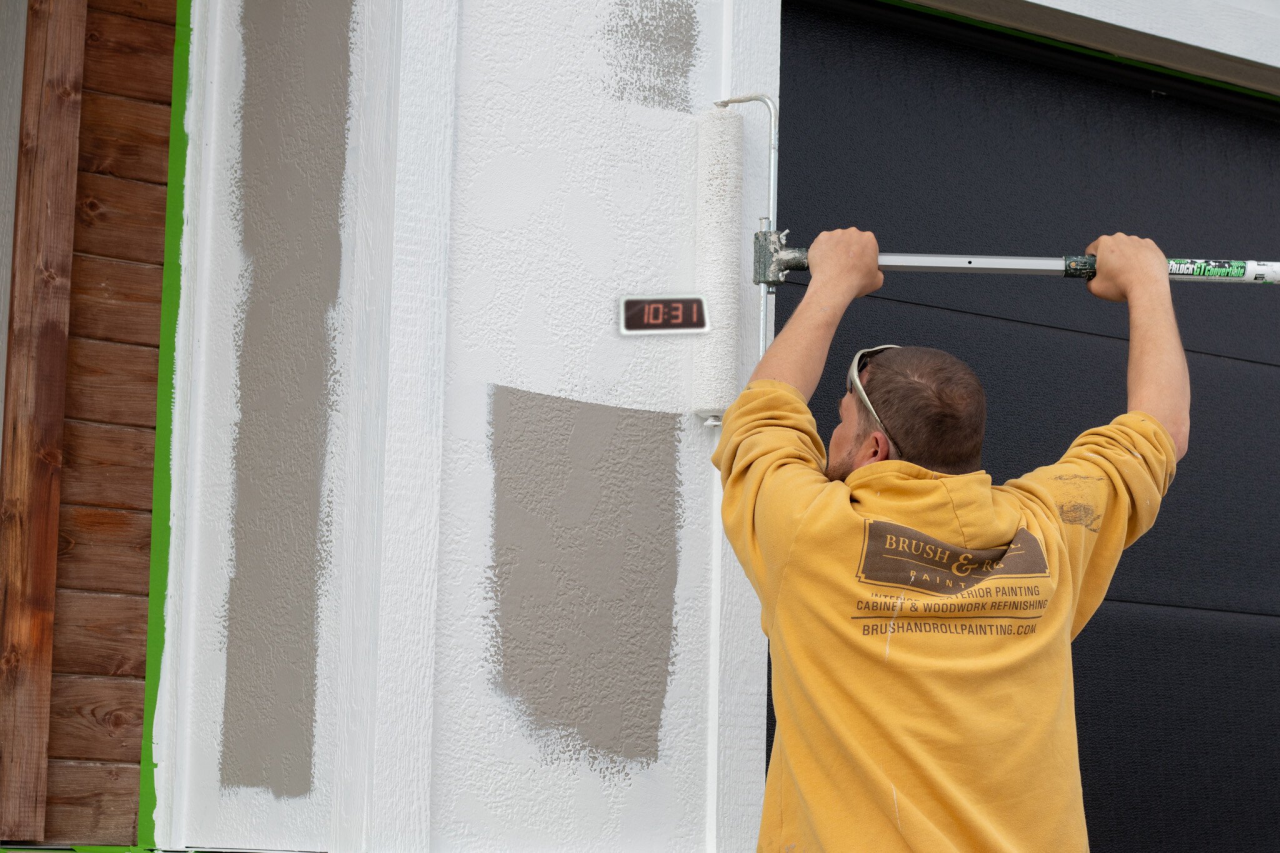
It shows 10.31
